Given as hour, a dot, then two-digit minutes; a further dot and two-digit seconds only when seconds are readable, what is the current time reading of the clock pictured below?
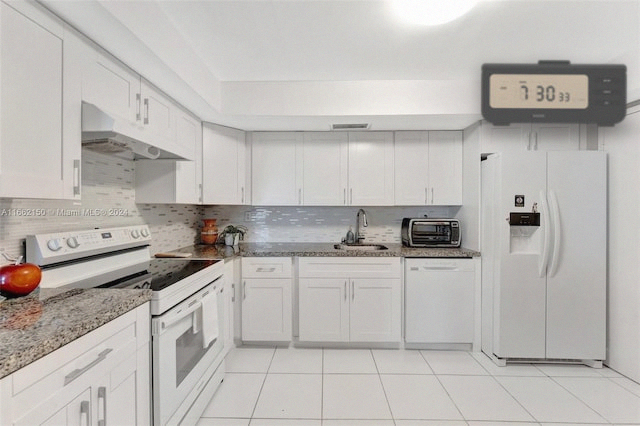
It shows 7.30
